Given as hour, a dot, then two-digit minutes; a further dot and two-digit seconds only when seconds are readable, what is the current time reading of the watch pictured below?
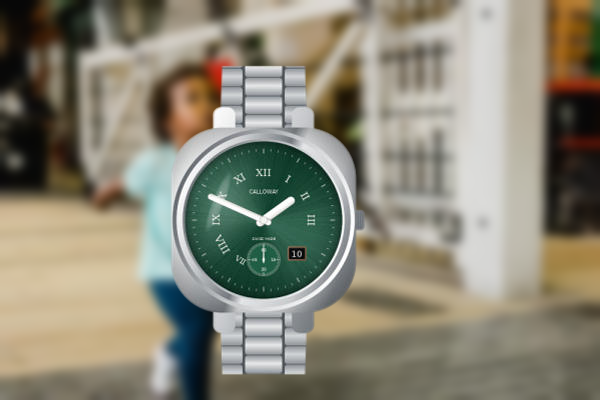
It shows 1.49
